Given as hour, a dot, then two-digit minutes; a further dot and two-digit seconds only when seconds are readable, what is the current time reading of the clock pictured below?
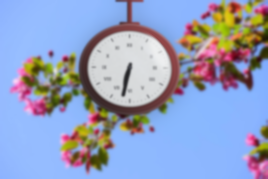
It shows 6.32
